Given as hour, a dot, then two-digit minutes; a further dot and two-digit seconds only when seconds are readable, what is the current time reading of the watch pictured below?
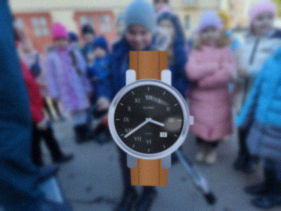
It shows 3.39
